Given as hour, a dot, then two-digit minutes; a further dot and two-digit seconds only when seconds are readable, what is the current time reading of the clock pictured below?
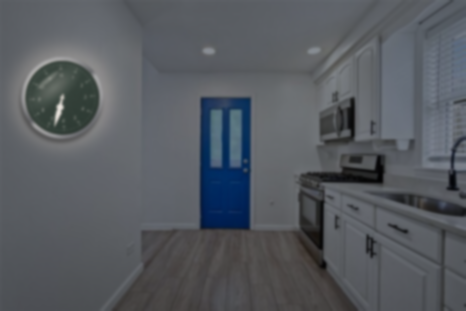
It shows 6.33
